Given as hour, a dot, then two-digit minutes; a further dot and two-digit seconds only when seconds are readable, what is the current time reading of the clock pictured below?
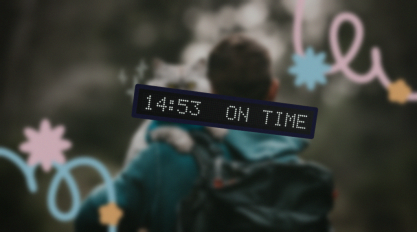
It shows 14.53
